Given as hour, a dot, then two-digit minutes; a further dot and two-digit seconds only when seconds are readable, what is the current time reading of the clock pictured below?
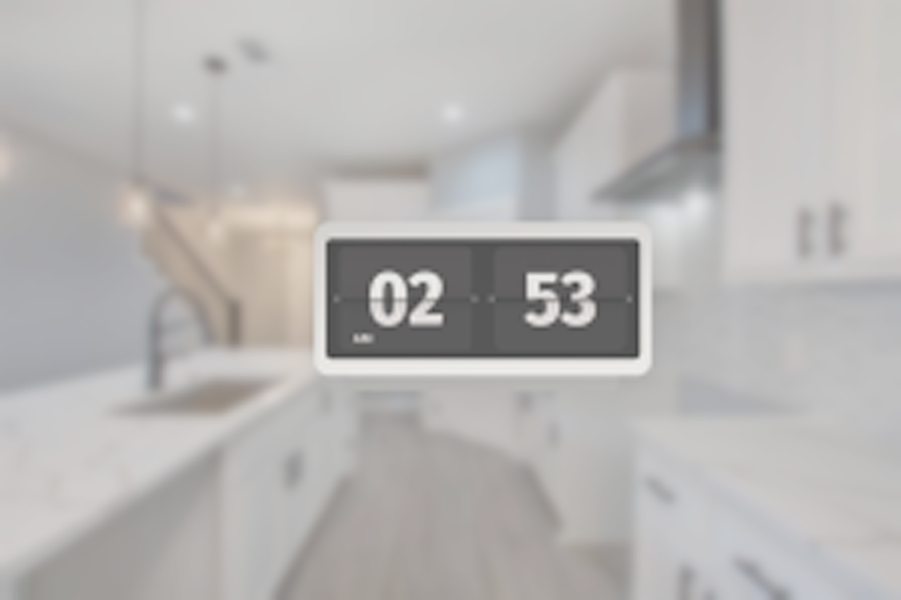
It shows 2.53
